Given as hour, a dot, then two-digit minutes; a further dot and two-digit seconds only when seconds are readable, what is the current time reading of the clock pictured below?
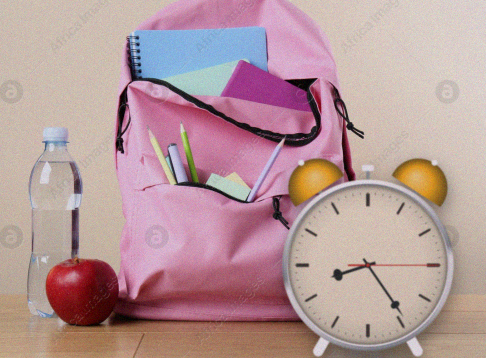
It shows 8.24.15
